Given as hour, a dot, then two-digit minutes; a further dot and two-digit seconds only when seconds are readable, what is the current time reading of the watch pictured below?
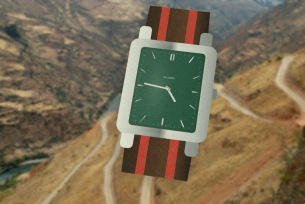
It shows 4.46
